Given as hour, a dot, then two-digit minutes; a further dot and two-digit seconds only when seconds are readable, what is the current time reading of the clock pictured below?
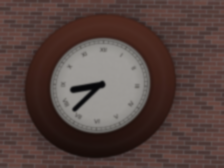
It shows 8.37
